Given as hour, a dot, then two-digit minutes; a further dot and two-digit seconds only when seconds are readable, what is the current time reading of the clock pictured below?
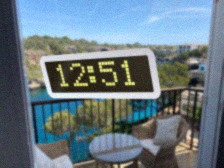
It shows 12.51
